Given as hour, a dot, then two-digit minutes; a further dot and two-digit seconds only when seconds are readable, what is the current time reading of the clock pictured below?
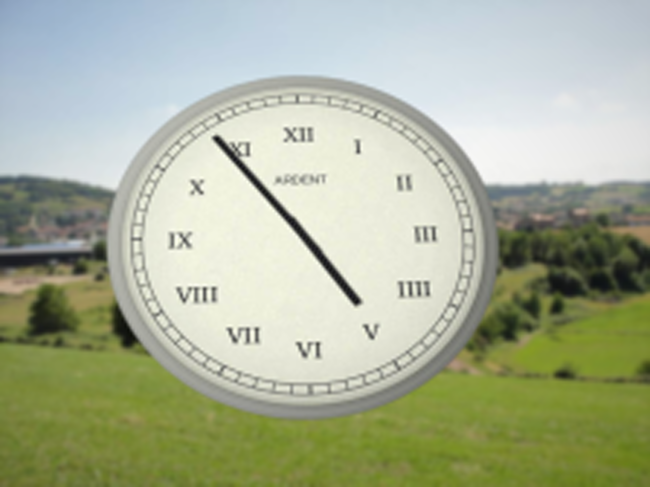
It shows 4.54
